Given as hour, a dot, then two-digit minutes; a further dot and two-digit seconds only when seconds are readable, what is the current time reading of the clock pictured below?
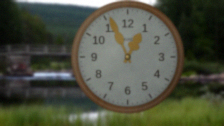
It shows 12.56
